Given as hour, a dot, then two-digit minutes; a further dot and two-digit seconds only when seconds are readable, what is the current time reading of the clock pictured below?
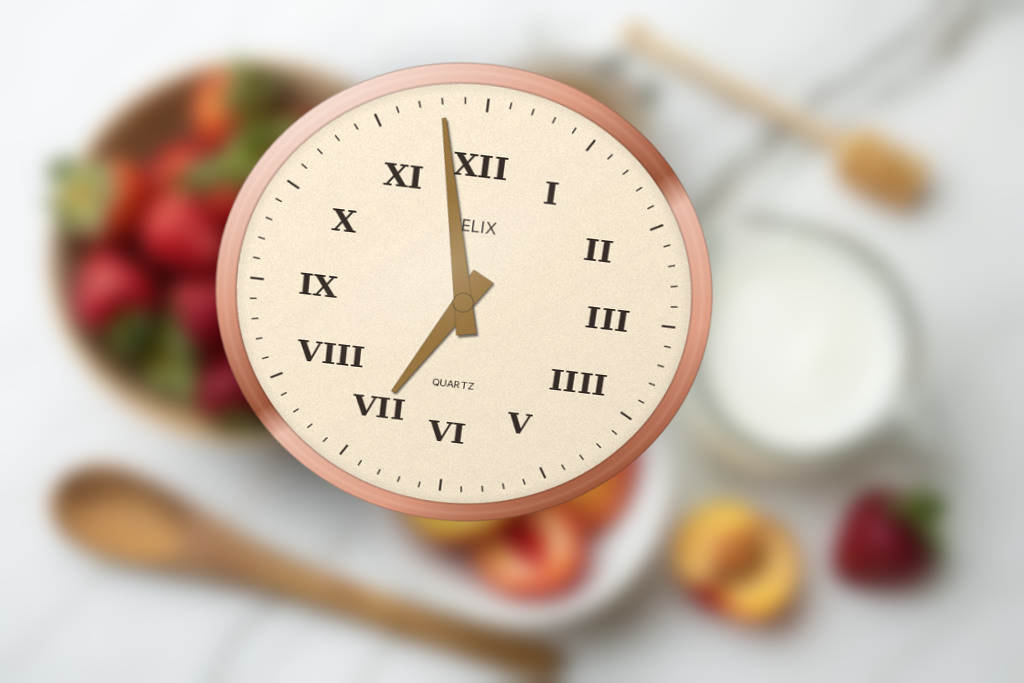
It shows 6.58
